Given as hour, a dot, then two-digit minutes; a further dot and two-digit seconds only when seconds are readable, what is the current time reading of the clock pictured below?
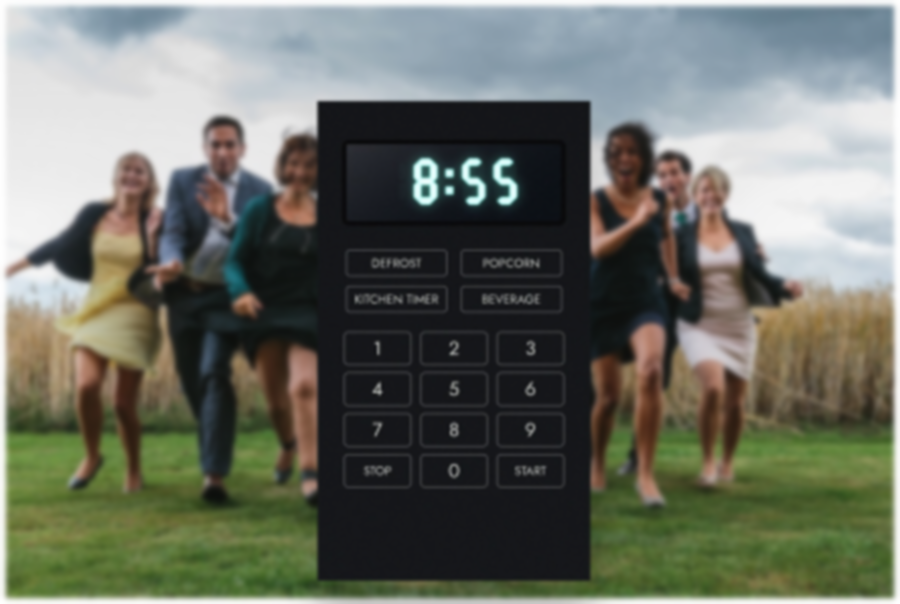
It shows 8.55
